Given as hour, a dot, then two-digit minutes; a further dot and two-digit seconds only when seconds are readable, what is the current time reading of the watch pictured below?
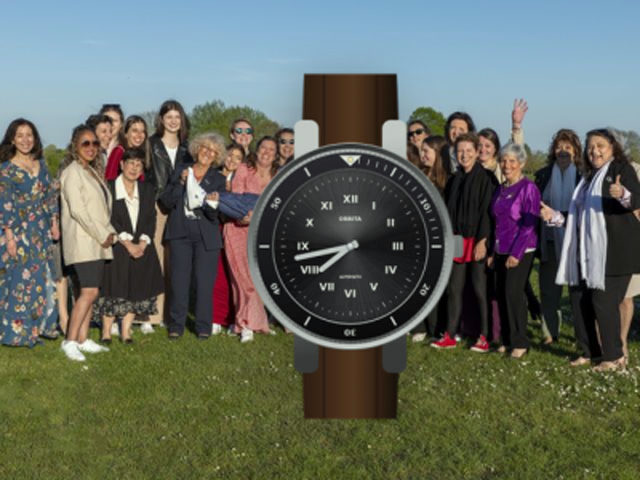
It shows 7.43
